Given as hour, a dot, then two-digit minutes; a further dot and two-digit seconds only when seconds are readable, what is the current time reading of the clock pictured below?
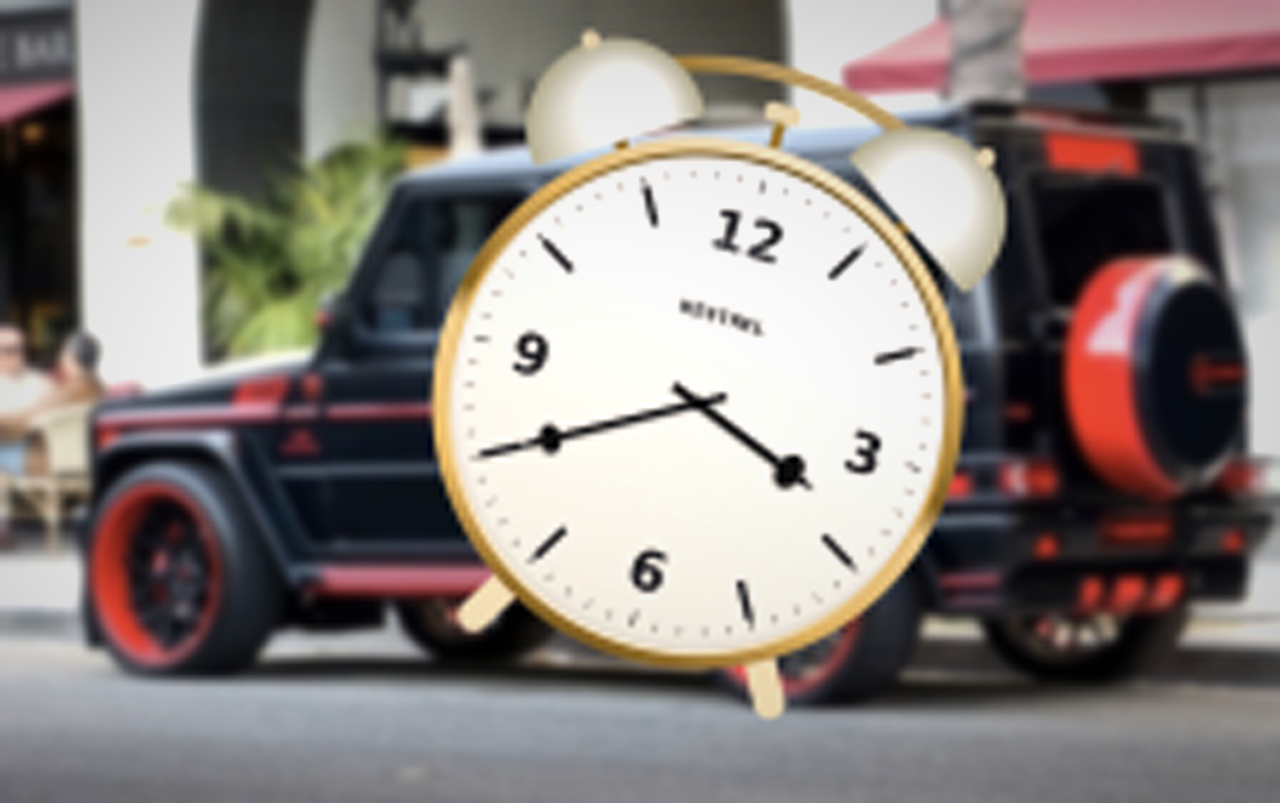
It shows 3.40
